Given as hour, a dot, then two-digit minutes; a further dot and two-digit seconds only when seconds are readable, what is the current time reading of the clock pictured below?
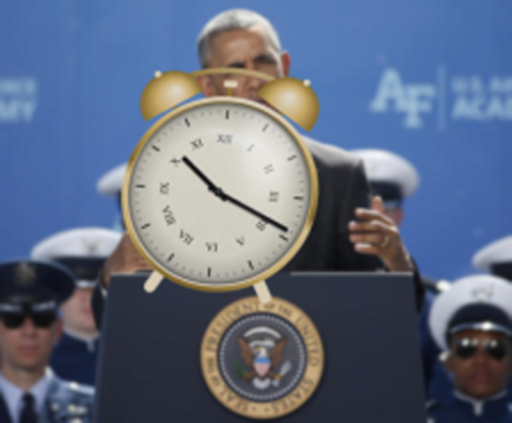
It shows 10.19
